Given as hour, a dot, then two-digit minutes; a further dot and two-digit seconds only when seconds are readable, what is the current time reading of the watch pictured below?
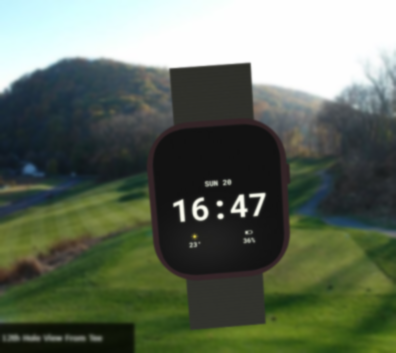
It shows 16.47
